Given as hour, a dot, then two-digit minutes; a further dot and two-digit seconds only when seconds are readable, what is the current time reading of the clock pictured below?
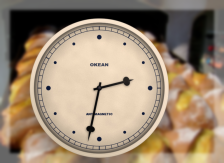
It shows 2.32
